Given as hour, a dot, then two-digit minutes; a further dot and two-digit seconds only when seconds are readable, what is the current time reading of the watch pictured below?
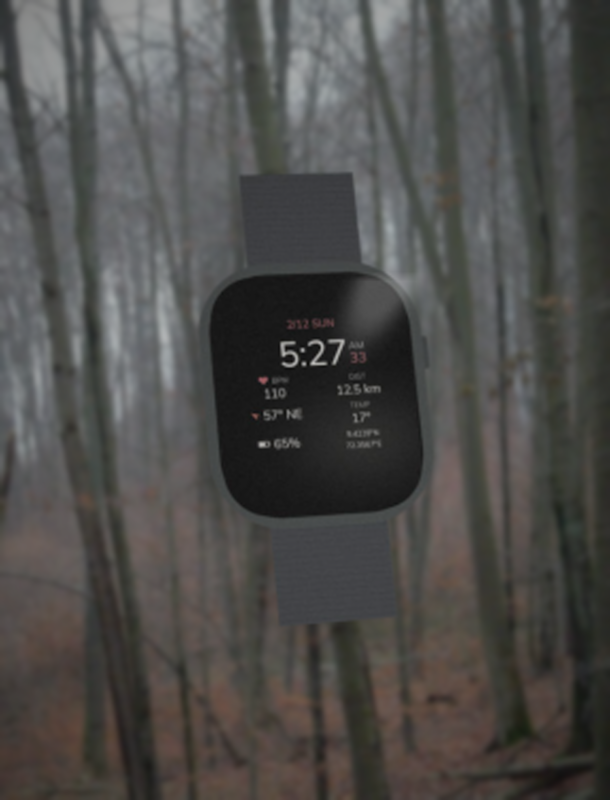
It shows 5.27
